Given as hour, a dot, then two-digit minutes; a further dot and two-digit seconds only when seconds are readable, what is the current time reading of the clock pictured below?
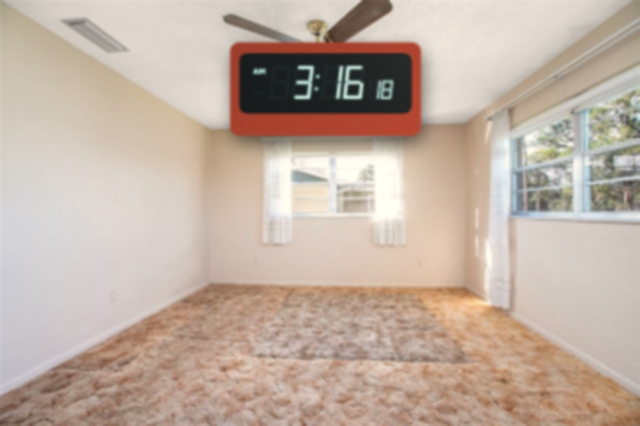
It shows 3.16.18
